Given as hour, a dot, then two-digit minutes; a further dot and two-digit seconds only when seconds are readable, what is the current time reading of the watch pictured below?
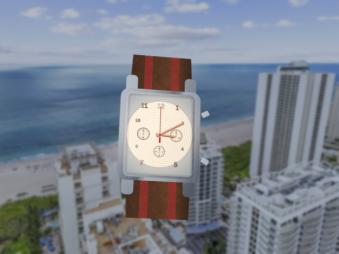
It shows 3.10
